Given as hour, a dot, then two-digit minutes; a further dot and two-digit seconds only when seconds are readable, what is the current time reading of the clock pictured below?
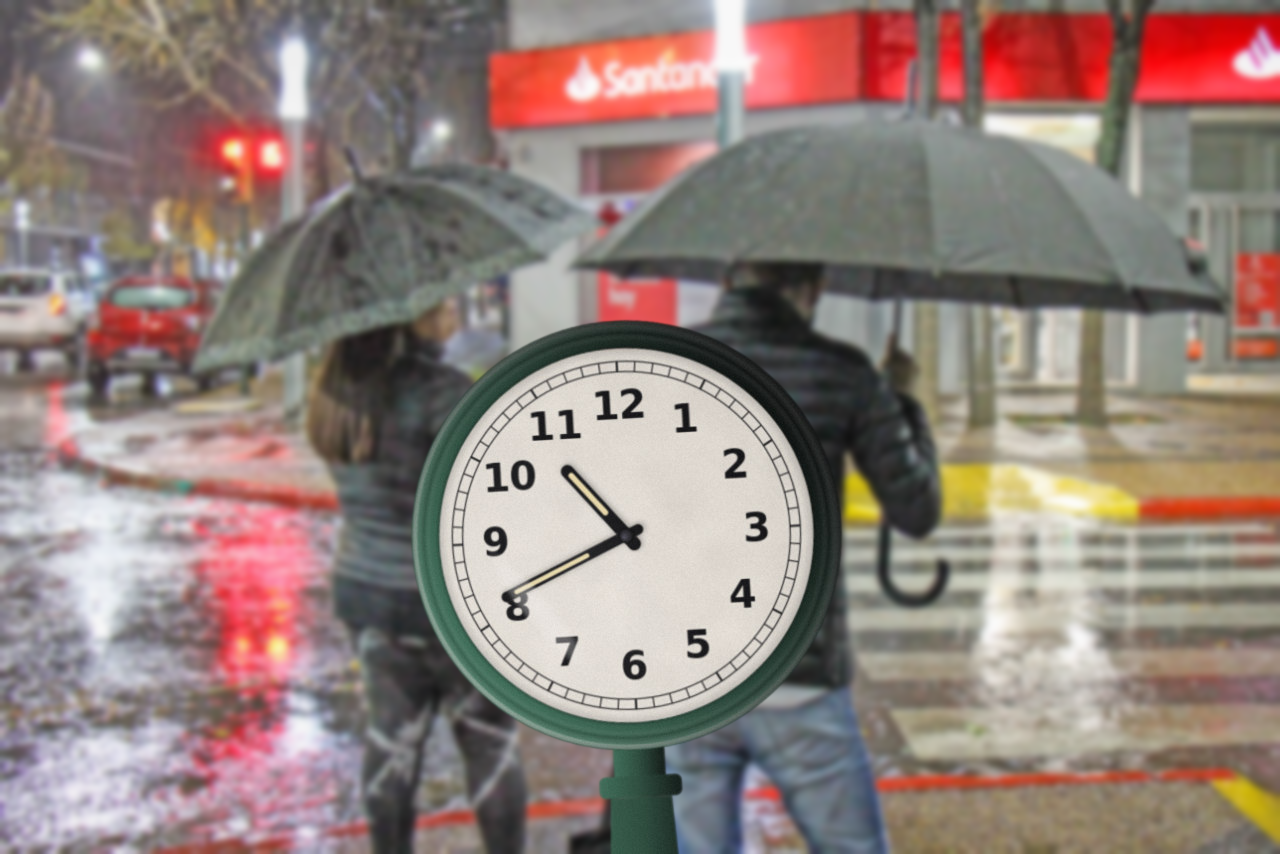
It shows 10.41
